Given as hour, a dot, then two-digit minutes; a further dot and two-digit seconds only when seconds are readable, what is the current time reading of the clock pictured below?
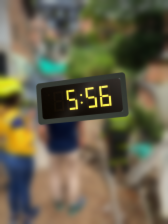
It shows 5.56
